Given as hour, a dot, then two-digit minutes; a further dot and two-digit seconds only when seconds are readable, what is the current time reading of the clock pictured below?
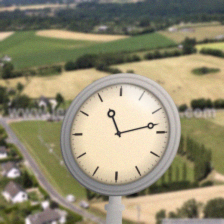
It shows 11.13
